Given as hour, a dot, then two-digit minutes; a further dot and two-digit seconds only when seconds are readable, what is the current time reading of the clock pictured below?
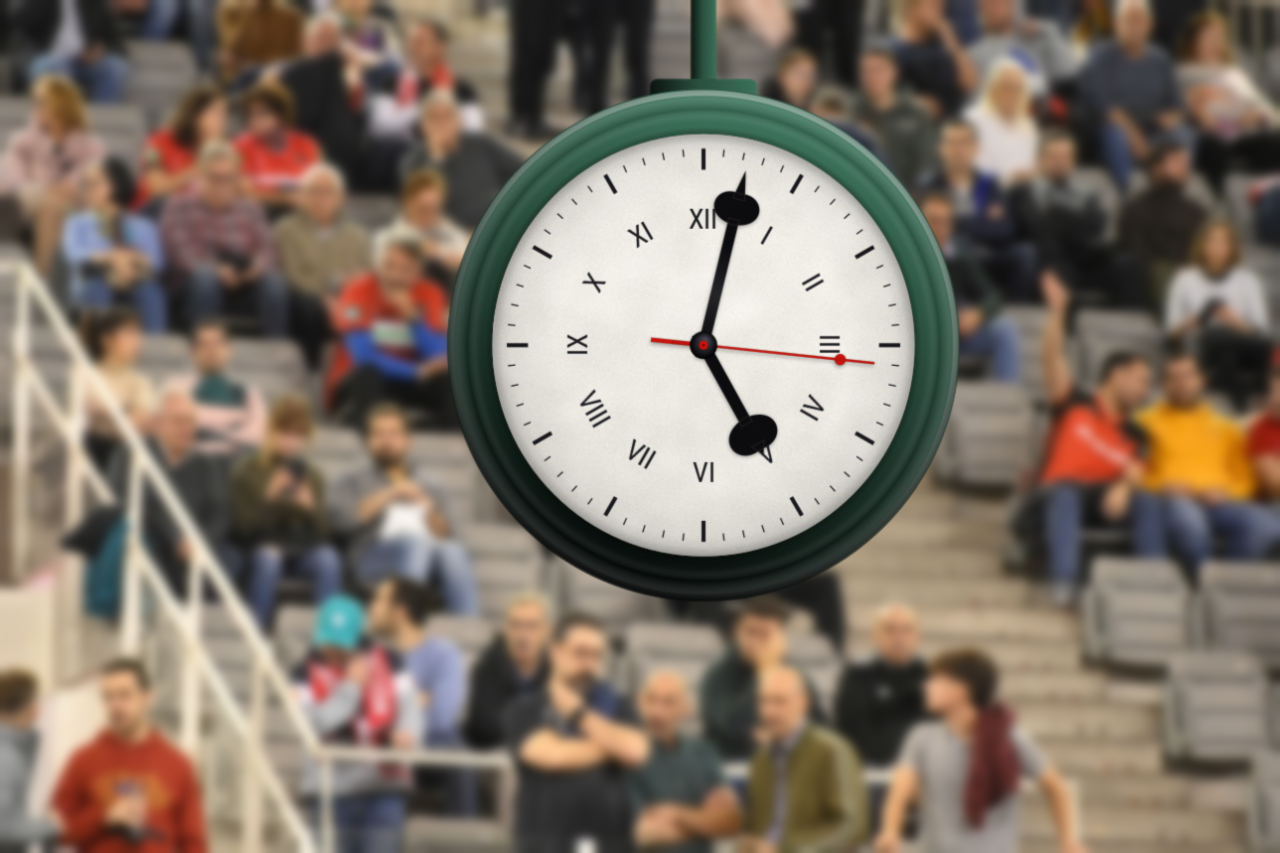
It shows 5.02.16
